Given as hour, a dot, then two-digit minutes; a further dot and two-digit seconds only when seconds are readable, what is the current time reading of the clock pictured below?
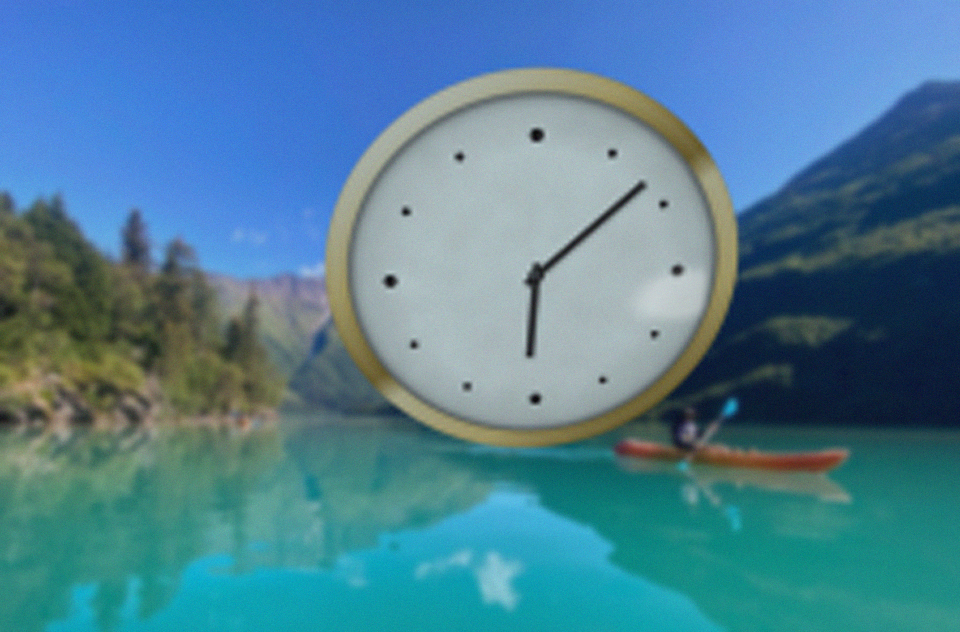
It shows 6.08
